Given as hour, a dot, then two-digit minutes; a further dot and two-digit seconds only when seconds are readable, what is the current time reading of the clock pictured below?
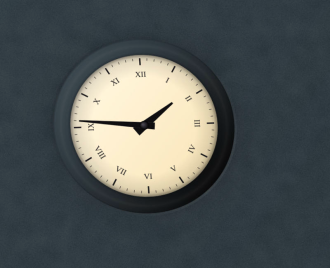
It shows 1.46
